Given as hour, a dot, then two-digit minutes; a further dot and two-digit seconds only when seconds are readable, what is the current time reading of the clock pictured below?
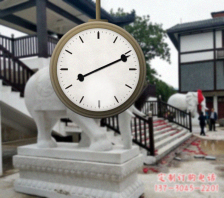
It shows 8.11
